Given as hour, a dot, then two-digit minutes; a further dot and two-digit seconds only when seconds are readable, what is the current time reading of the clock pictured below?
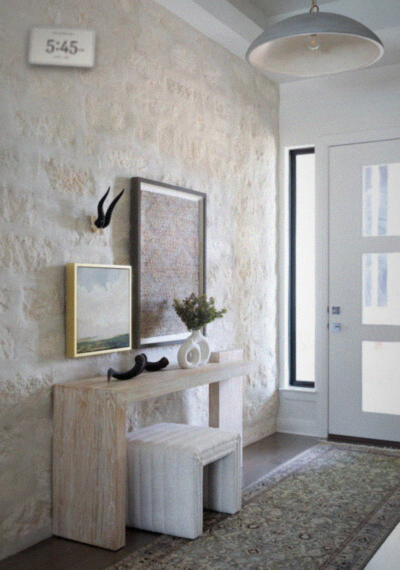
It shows 5.45
